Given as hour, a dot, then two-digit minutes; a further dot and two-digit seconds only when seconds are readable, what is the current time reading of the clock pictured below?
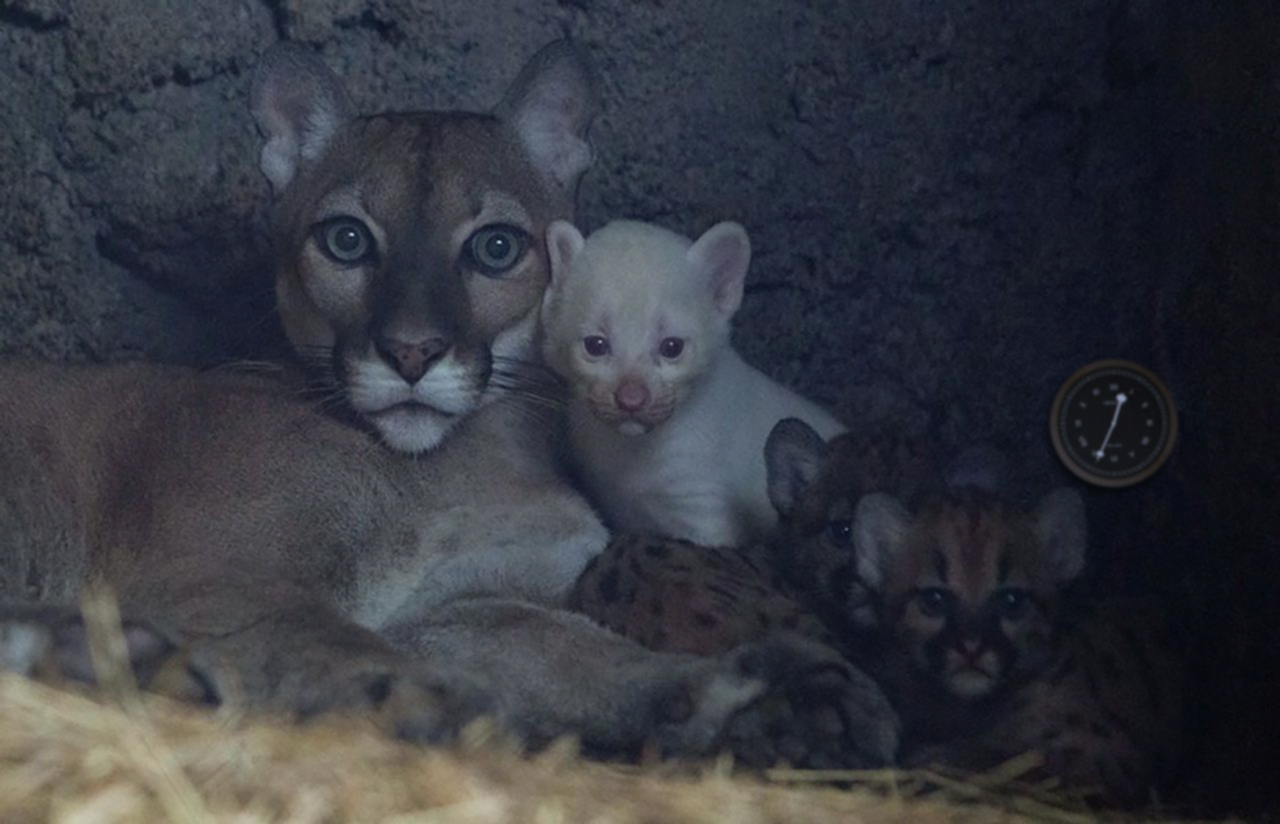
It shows 12.34
